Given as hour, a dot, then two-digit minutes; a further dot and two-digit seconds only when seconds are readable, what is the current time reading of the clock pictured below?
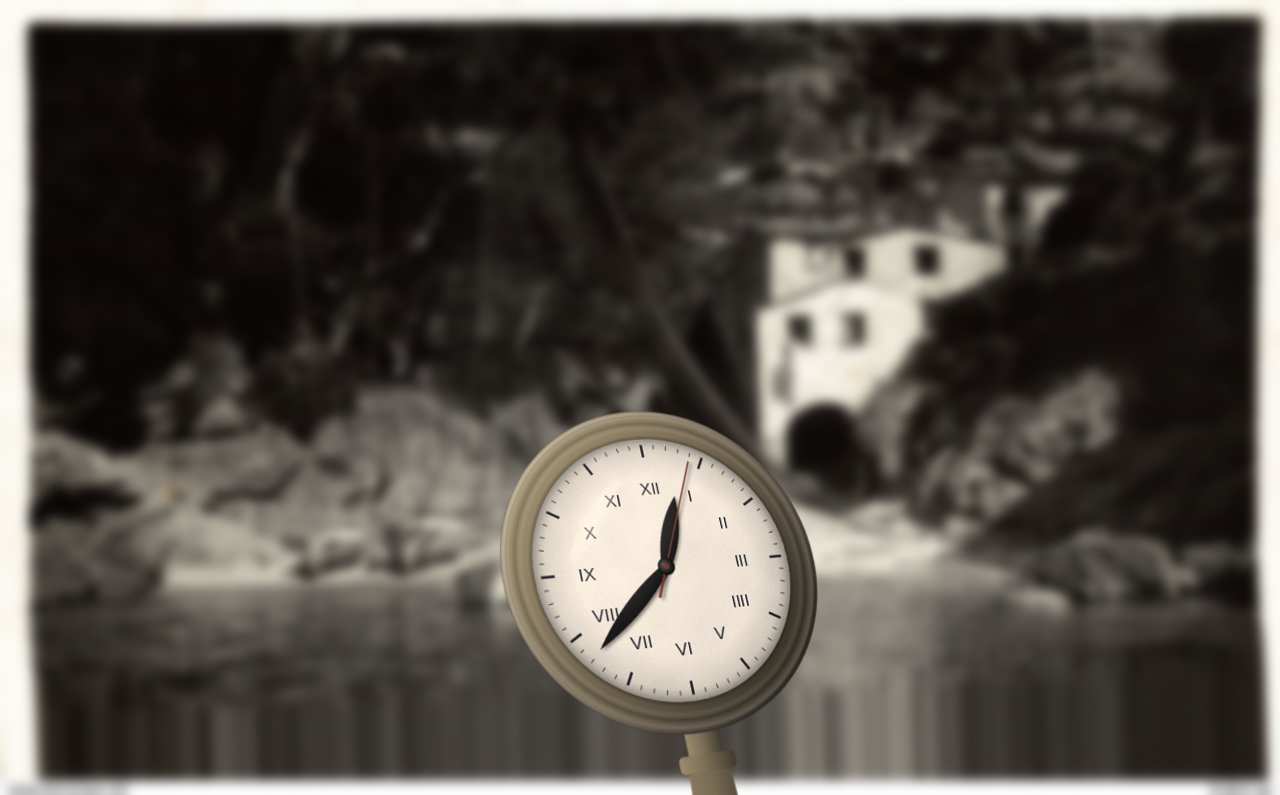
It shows 12.38.04
